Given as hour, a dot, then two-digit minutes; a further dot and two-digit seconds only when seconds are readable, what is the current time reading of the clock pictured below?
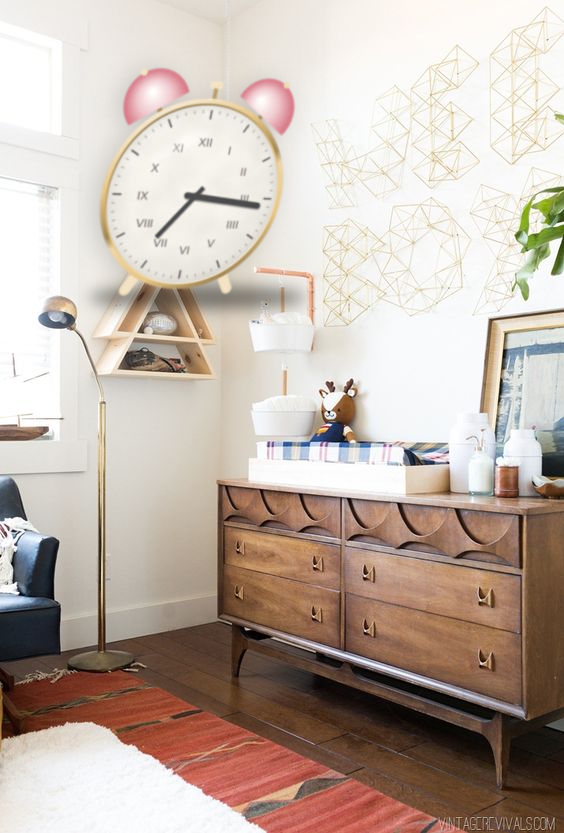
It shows 7.16
